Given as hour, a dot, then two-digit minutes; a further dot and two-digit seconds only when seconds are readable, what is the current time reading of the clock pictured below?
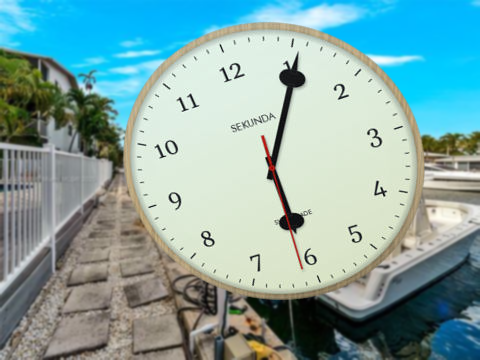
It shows 6.05.31
